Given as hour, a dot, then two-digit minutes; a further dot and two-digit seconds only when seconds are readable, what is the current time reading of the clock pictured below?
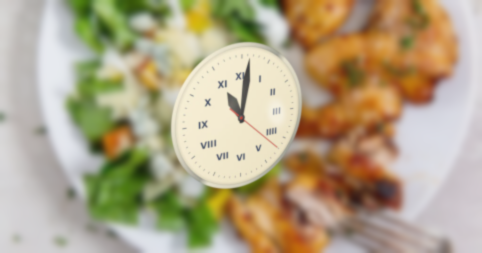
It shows 11.01.22
